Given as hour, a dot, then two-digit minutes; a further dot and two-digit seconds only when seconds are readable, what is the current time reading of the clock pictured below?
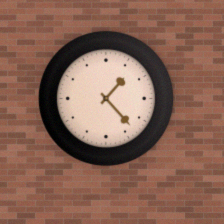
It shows 1.23
